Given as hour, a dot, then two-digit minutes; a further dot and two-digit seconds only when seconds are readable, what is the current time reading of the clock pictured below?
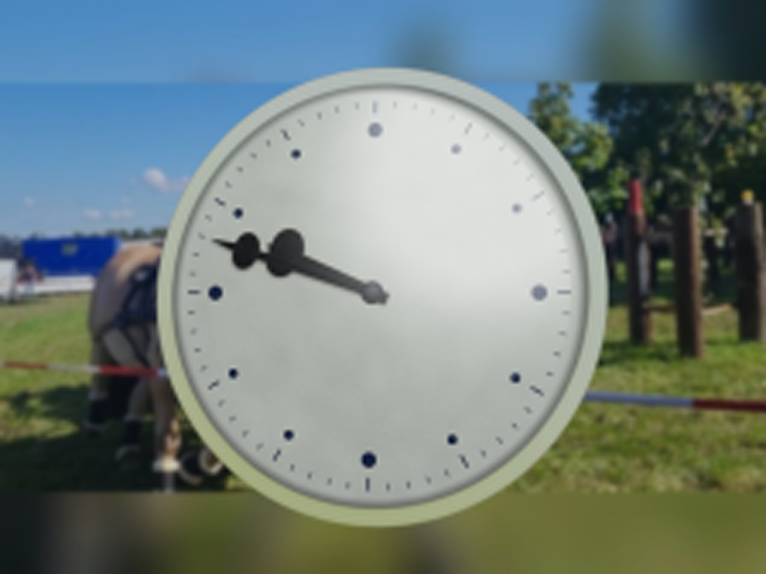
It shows 9.48
